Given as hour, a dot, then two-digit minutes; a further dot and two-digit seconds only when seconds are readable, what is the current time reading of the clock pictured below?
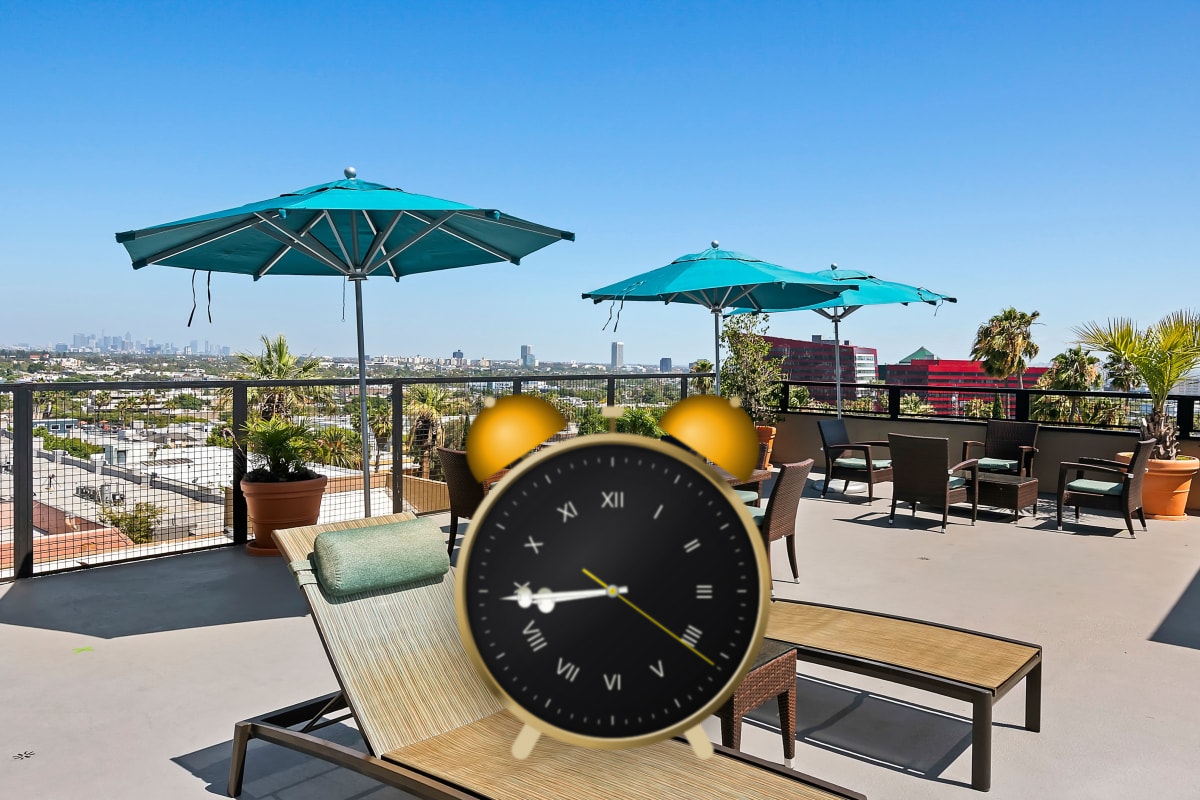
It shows 8.44.21
